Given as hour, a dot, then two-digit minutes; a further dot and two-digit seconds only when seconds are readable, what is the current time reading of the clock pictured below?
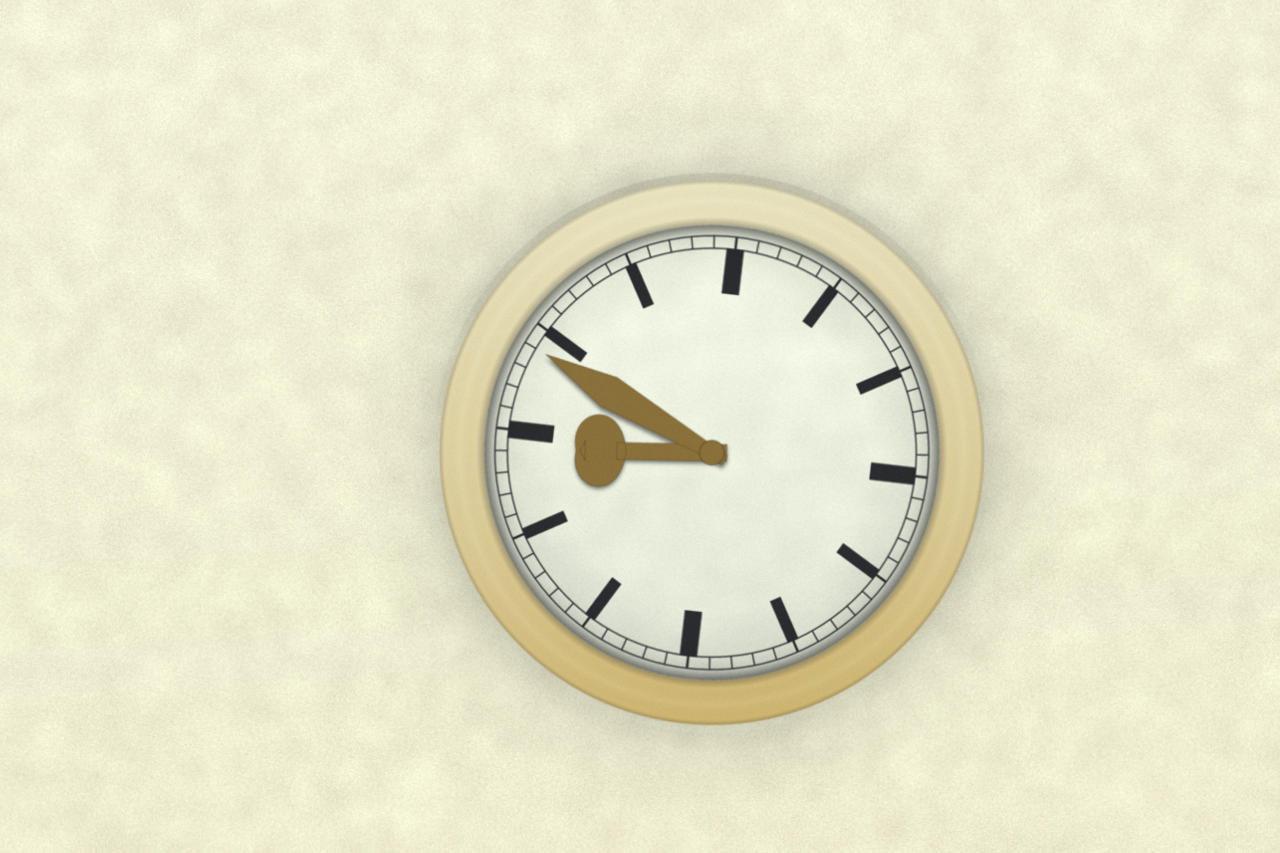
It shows 8.49
